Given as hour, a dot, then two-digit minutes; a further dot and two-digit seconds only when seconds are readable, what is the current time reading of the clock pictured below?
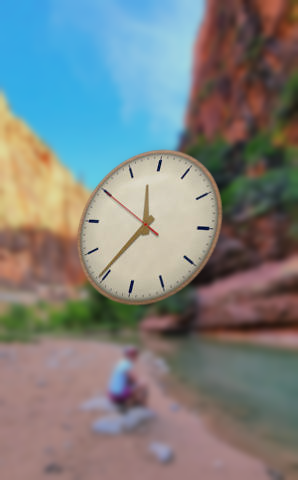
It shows 11.35.50
